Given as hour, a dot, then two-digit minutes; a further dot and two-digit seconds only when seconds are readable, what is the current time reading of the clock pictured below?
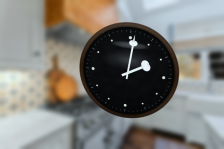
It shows 2.01
